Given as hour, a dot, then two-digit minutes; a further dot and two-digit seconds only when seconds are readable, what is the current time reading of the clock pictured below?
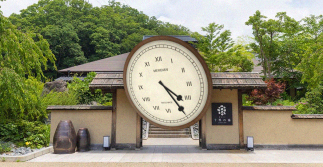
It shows 4.25
